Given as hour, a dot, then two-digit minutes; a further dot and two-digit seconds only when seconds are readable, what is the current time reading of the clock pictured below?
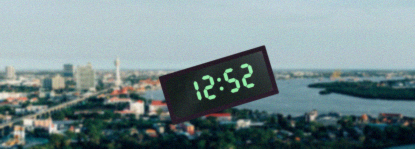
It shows 12.52
